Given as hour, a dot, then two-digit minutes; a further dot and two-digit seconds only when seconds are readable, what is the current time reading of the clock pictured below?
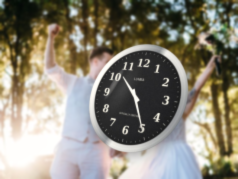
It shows 10.25
